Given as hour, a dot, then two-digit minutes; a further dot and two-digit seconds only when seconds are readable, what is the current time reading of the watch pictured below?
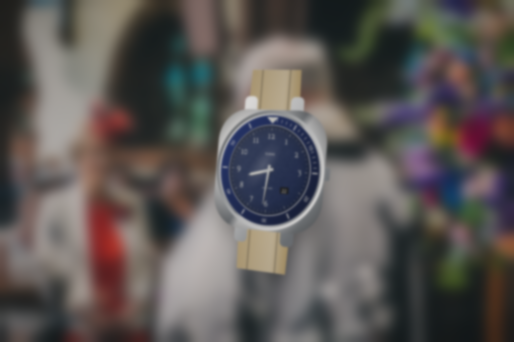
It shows 8.31
